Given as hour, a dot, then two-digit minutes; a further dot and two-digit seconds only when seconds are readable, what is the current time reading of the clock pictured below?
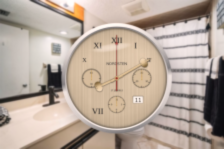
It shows 8.10
